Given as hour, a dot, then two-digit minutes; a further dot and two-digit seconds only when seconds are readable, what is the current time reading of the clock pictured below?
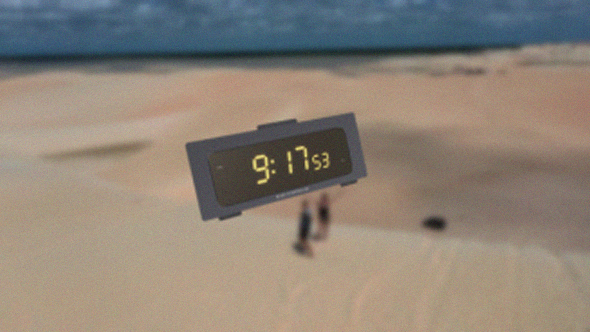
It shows 9.17.53
